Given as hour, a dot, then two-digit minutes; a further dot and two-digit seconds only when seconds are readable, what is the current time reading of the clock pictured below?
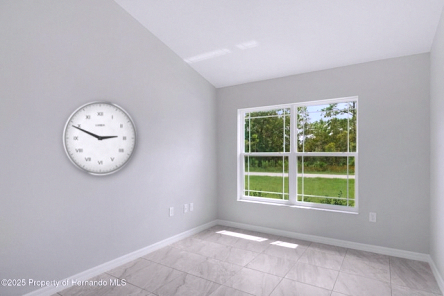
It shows 2.49
